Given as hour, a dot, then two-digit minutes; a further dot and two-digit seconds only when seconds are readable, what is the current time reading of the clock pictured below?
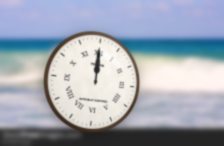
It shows 12.00
